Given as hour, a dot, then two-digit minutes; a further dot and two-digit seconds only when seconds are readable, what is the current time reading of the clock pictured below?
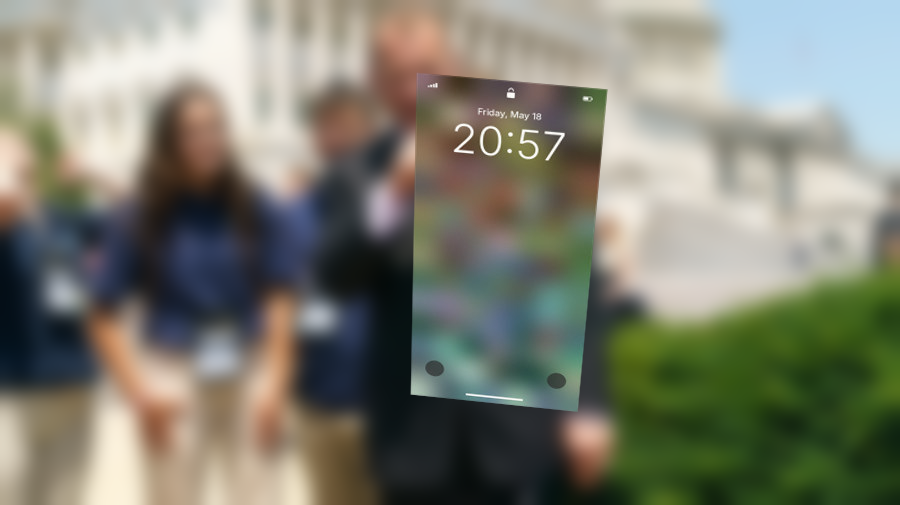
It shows 20.57
